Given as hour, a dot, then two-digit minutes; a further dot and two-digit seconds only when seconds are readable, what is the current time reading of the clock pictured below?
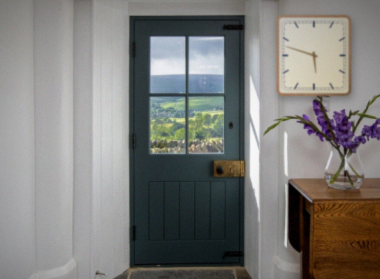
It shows 5.48
